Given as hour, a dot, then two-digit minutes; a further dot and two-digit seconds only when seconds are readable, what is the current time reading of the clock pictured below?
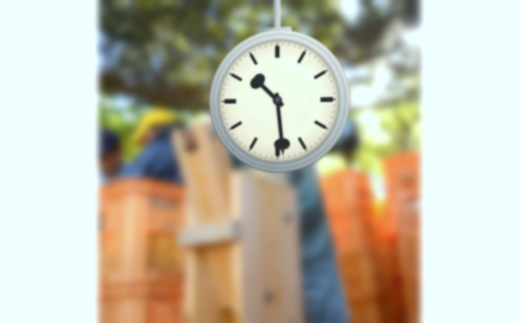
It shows 10.29
